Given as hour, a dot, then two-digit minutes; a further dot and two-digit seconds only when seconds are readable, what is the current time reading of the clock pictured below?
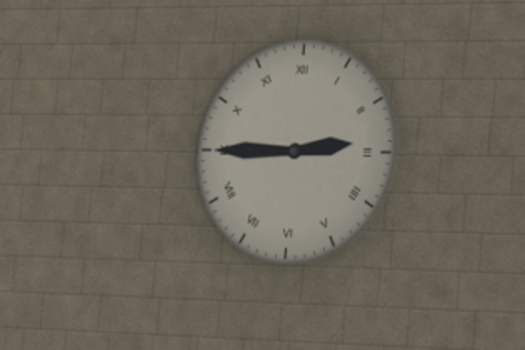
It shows 2.45
